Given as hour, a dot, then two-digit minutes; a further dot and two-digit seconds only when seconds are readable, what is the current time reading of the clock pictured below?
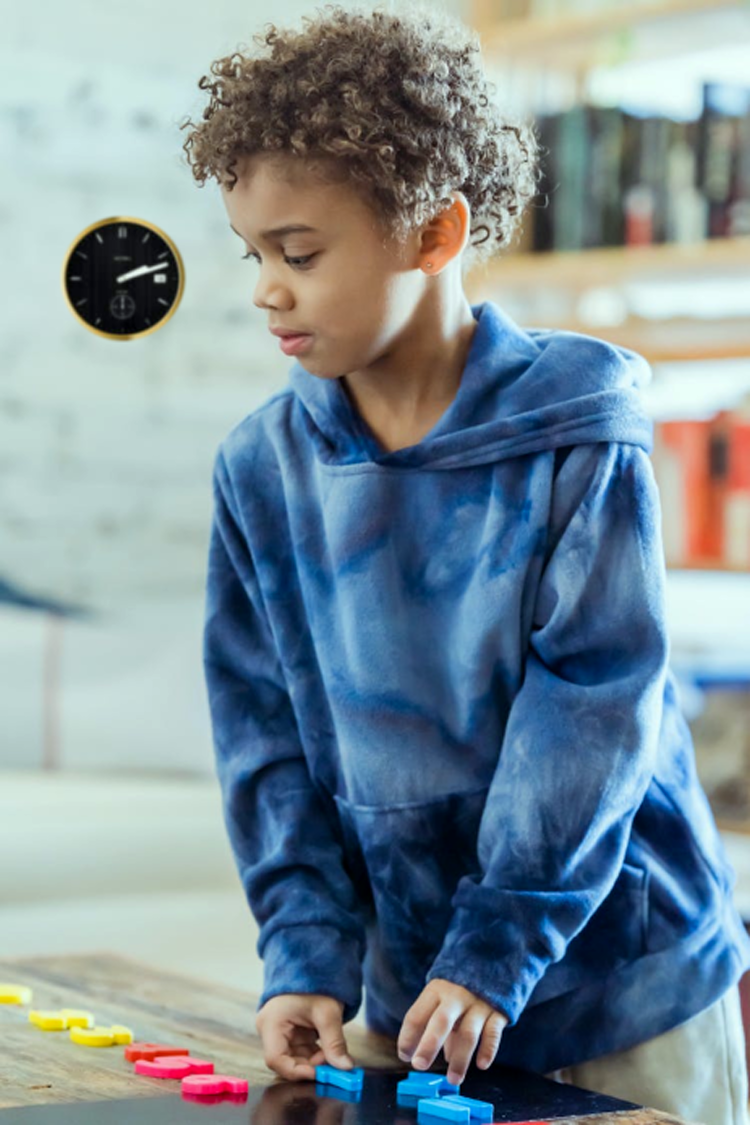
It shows 2.12
